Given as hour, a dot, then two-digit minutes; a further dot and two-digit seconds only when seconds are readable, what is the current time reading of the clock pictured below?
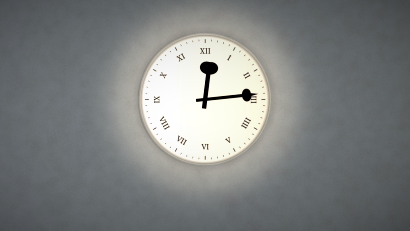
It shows 12.14
